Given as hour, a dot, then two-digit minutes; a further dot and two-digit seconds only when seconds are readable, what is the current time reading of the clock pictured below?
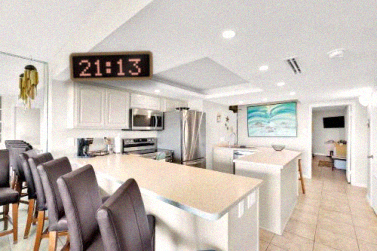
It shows 21.13
